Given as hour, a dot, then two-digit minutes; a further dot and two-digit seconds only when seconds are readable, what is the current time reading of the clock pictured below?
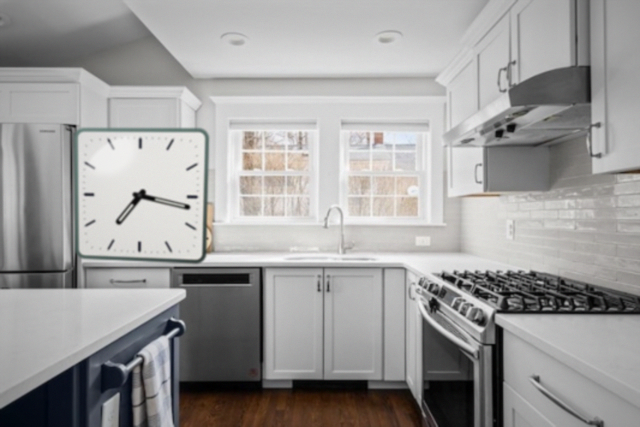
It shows 7.17
